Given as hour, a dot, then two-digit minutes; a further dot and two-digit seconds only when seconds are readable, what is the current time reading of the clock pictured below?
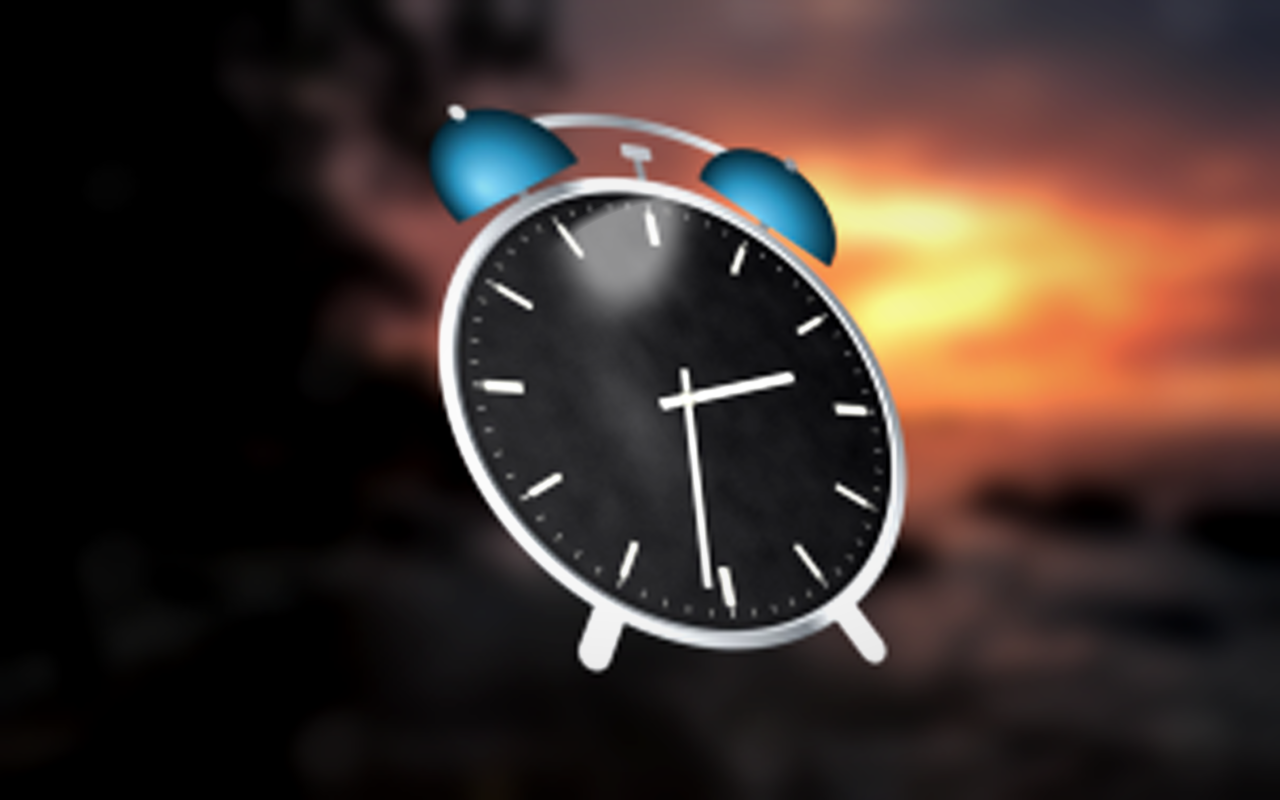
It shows 2.31
